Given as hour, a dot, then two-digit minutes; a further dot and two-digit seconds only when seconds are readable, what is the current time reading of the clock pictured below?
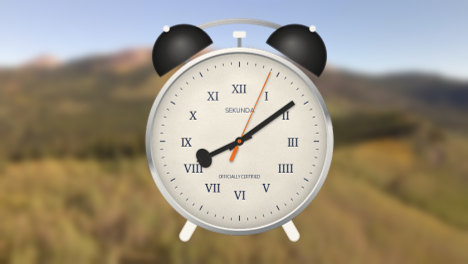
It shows 8.09.04
